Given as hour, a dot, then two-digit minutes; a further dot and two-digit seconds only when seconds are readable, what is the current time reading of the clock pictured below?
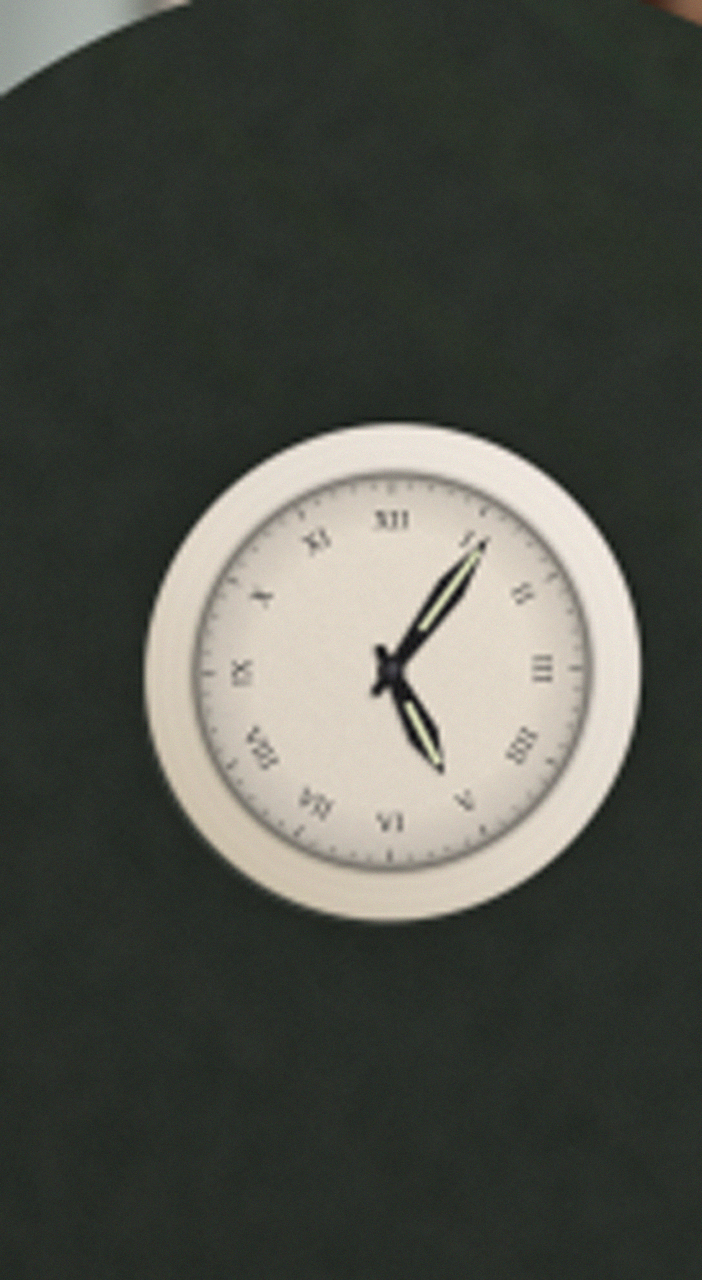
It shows 5.06
